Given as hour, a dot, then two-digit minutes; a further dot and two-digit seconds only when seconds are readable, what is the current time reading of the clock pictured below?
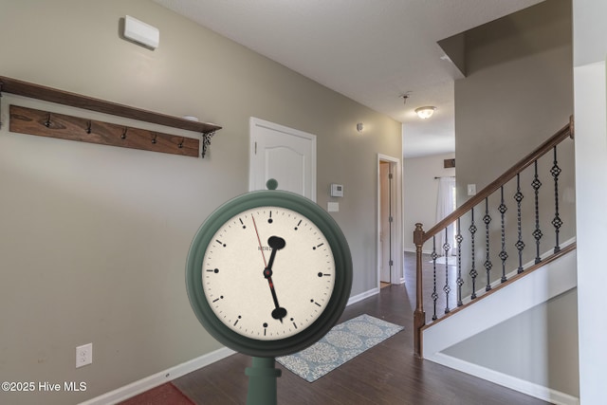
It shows 12.26.57
